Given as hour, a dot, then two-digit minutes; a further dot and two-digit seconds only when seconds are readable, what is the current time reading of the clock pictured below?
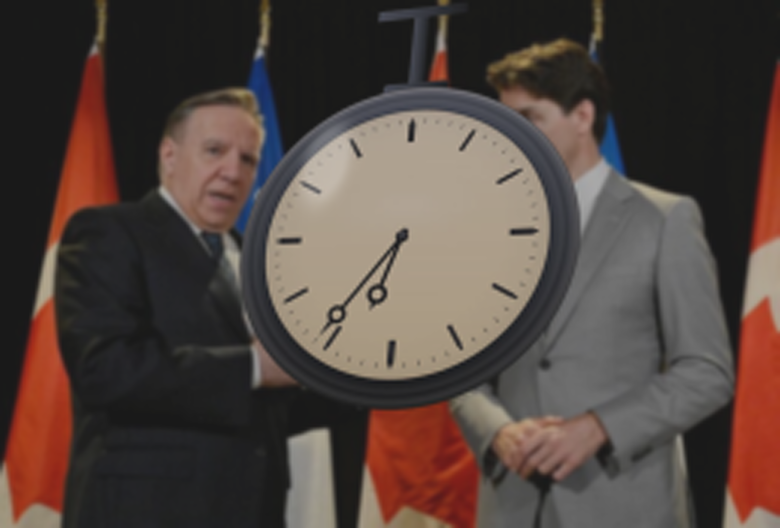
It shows 6.36
